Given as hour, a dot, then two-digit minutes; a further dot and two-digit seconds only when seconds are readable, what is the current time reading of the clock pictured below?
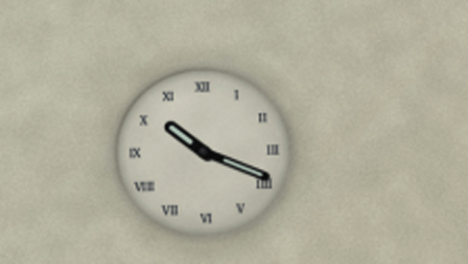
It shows 10.19
